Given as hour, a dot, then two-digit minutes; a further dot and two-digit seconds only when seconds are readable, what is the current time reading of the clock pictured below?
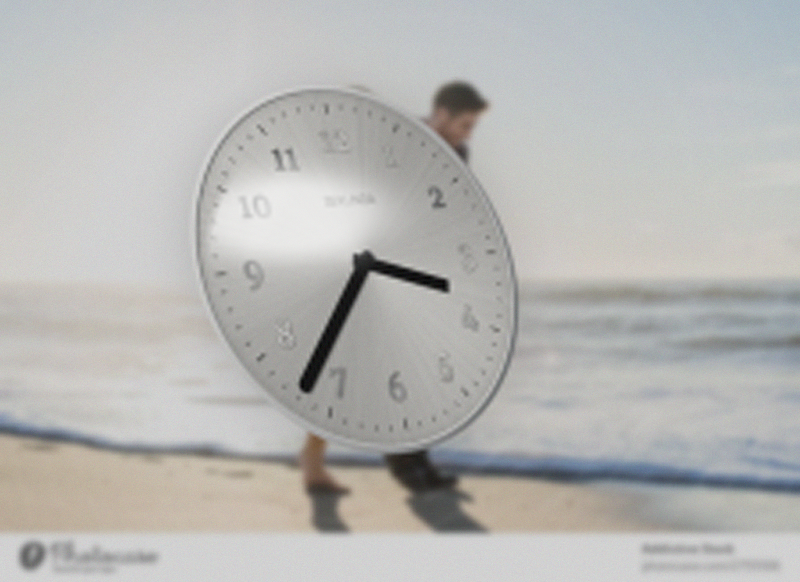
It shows 3.37
